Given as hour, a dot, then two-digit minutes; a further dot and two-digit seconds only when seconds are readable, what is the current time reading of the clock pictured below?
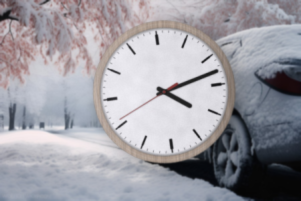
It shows 4.12.41
